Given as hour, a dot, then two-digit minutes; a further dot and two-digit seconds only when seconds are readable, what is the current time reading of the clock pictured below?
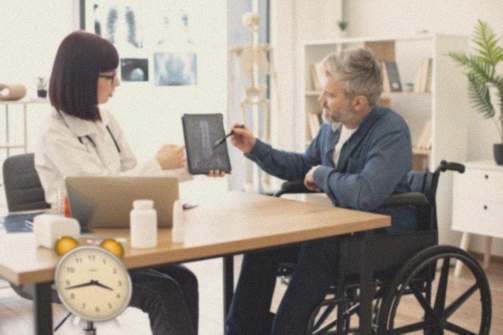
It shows 3.43
